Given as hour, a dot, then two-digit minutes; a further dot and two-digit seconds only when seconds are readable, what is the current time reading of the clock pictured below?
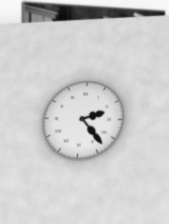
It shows 2.23
